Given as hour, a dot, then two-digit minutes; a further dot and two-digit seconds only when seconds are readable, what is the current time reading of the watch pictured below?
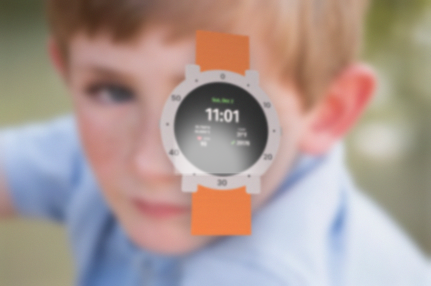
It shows 11.01
